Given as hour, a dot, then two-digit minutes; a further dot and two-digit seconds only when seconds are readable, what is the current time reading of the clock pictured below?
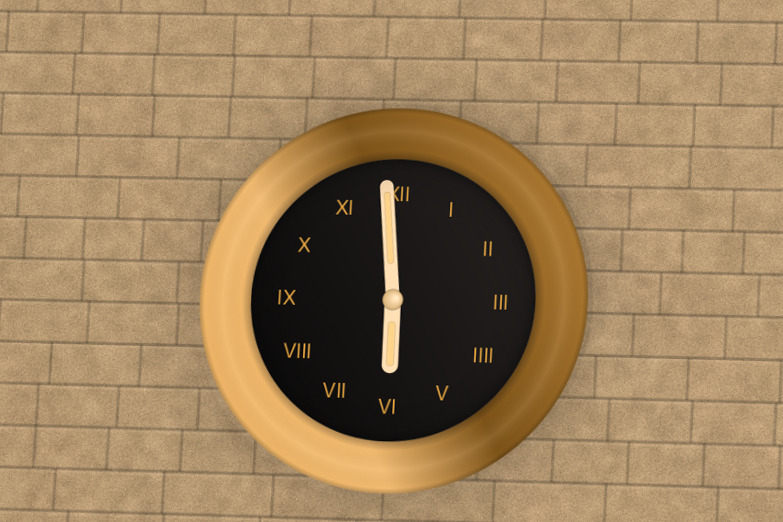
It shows 5.59
